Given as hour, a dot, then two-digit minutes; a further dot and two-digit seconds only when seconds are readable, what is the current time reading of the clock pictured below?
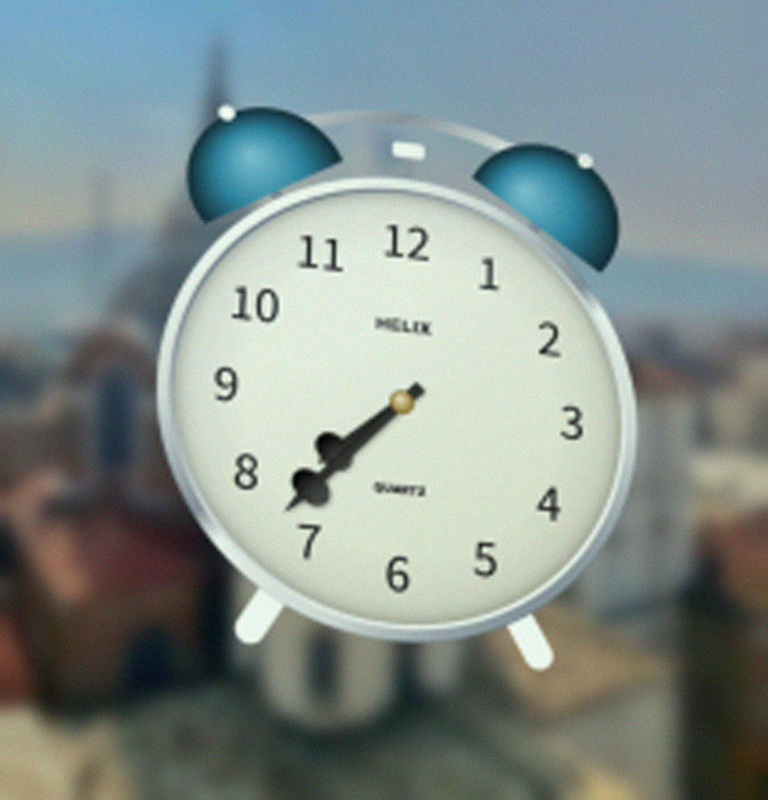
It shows 7.37
